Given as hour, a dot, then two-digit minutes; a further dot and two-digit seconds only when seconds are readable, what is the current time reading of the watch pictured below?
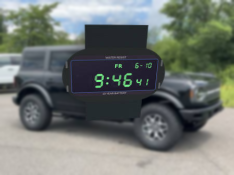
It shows 9.46.41
